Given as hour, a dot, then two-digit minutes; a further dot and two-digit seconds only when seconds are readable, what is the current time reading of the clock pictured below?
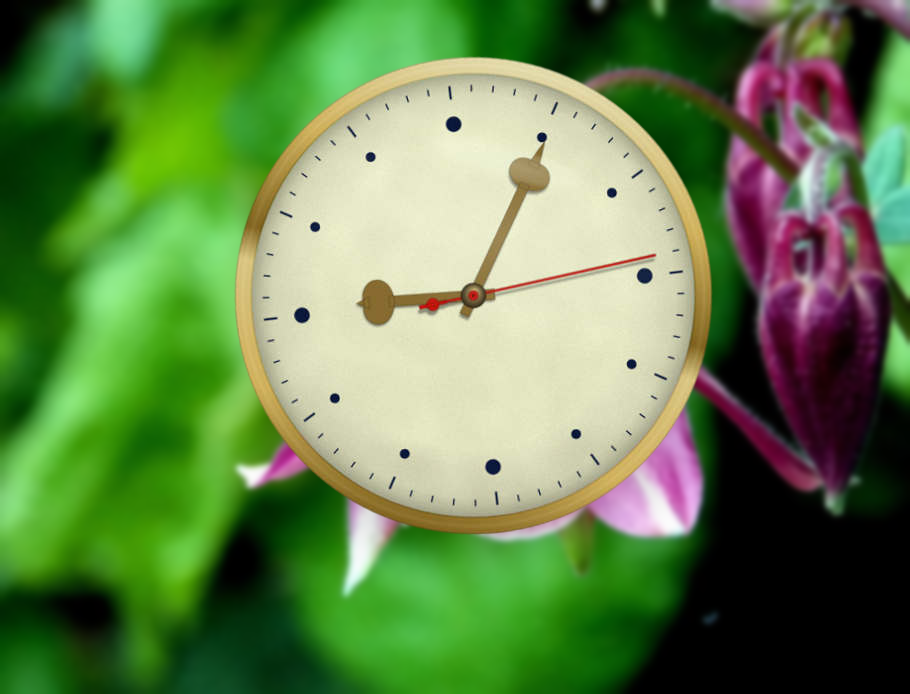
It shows 9.05.14
